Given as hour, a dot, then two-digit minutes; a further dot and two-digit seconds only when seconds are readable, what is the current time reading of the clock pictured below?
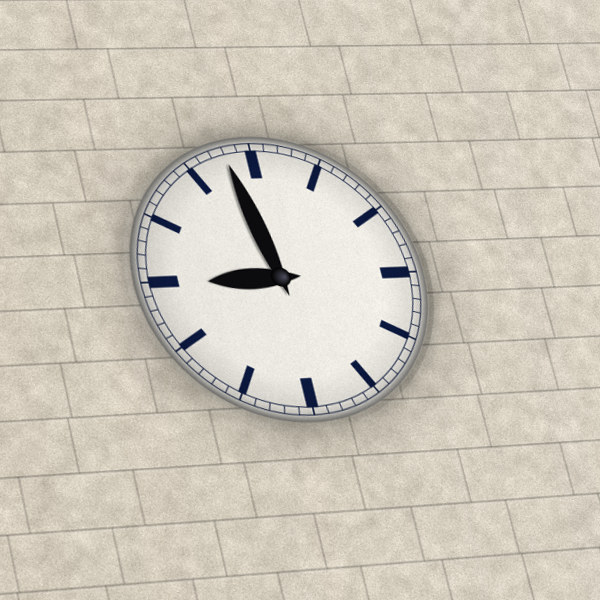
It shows 8.58
